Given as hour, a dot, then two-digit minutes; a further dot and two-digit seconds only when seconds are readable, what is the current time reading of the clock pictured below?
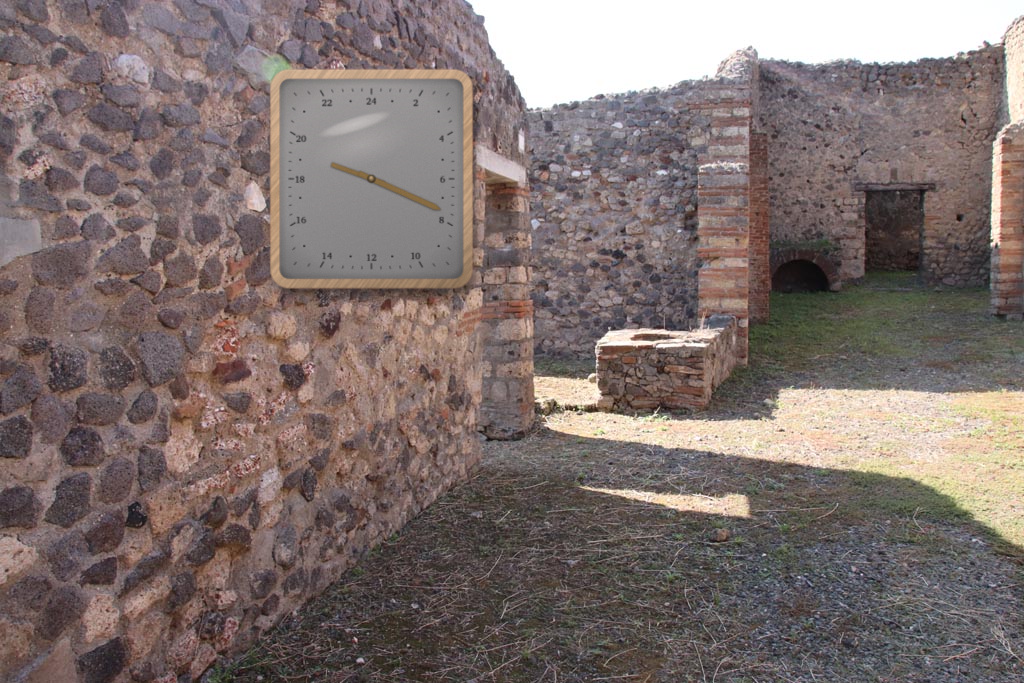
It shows 19.19
